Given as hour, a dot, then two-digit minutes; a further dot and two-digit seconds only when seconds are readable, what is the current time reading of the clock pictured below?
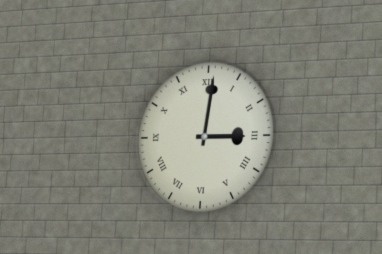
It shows 3.01
